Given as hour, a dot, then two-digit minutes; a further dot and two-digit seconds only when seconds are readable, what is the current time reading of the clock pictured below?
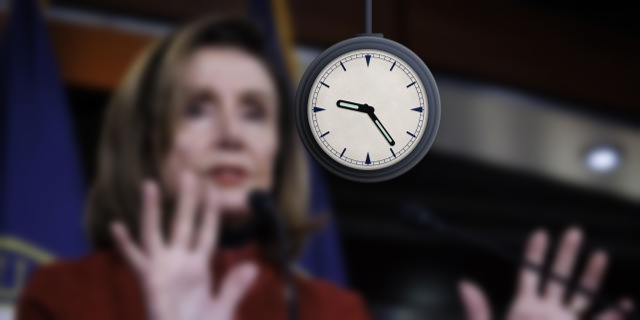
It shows 9.24
